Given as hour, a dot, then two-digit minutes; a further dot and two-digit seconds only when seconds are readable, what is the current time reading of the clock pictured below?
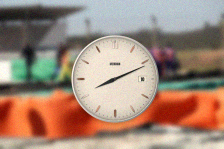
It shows 8.11
